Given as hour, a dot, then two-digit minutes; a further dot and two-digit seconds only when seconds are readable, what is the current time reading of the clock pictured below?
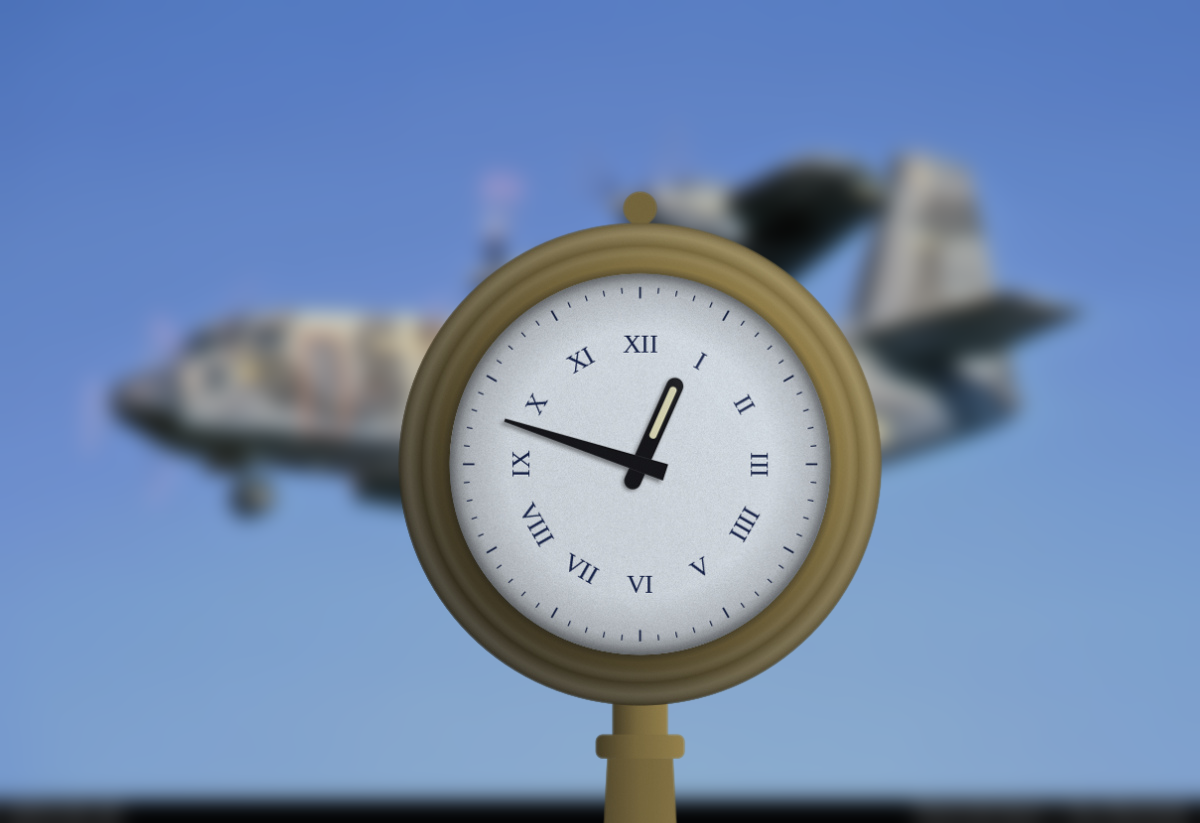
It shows 12.48
